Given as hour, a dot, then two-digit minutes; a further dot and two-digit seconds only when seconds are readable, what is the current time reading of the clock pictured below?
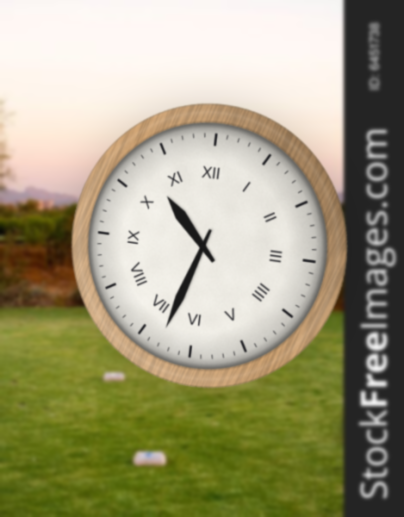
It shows 10.33
